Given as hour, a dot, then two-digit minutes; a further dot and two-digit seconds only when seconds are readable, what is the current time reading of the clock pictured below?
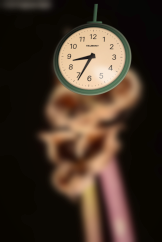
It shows 8.34
